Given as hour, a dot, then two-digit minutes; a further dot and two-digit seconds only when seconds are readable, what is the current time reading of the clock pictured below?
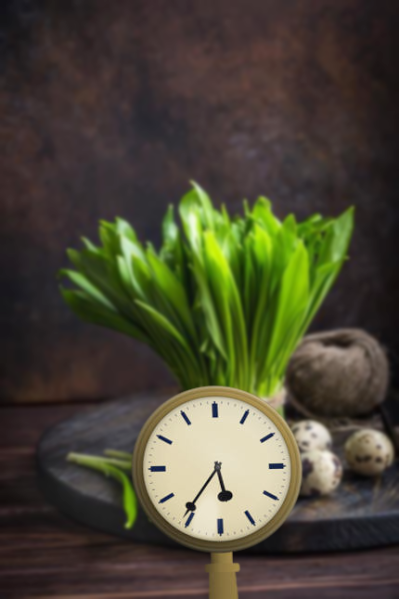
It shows 5.36
